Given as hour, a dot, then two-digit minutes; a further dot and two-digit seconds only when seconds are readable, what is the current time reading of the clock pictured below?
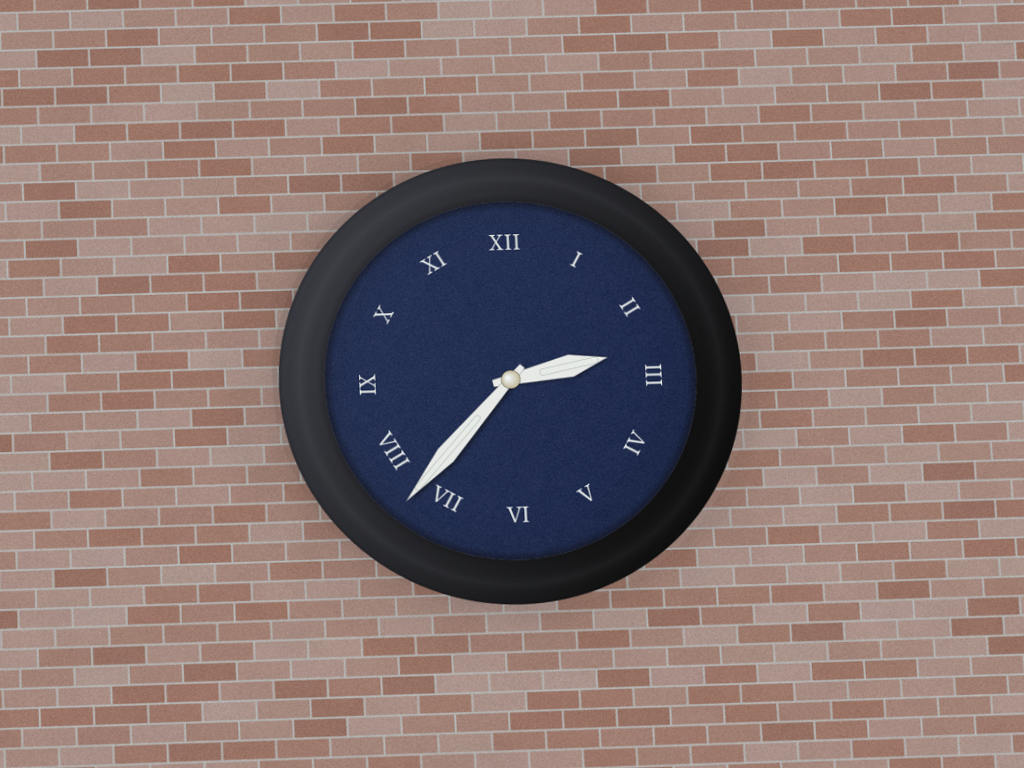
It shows 2.37
